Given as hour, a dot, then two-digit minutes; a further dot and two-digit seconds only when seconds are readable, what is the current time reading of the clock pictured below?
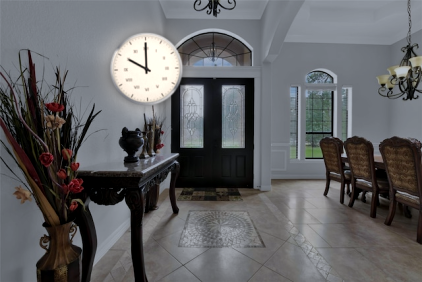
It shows 10.00
